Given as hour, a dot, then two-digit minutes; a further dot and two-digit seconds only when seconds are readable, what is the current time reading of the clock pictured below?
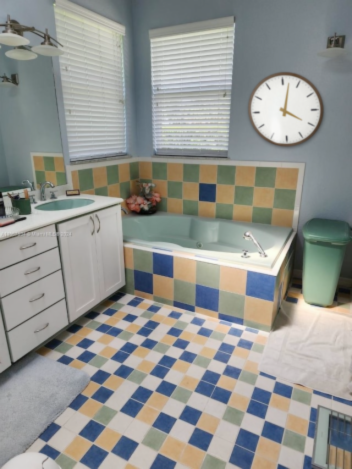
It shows 4.02
